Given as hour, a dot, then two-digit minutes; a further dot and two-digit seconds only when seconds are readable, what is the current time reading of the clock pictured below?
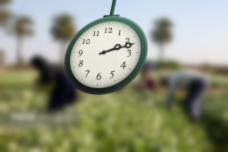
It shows 2.12
